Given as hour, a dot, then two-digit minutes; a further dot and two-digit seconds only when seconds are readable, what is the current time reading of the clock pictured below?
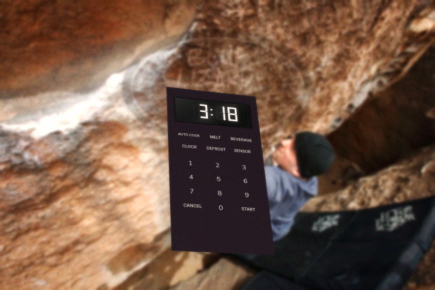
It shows 3.18
